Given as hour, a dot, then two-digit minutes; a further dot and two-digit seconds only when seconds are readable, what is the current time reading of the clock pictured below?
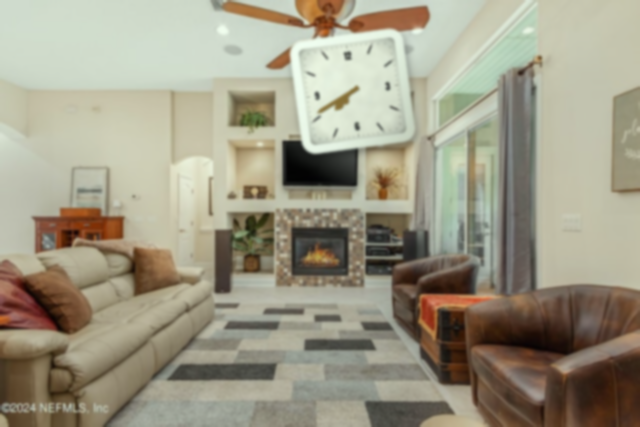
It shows 7.41
